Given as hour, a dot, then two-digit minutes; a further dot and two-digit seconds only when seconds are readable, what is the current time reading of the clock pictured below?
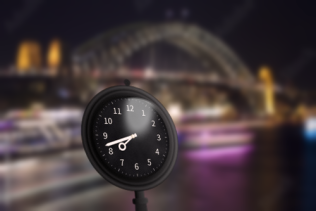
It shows 7.42
